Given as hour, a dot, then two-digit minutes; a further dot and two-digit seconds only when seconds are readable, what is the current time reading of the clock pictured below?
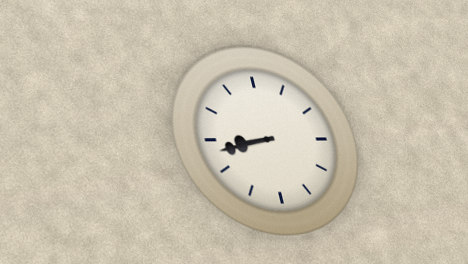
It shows 8.43
